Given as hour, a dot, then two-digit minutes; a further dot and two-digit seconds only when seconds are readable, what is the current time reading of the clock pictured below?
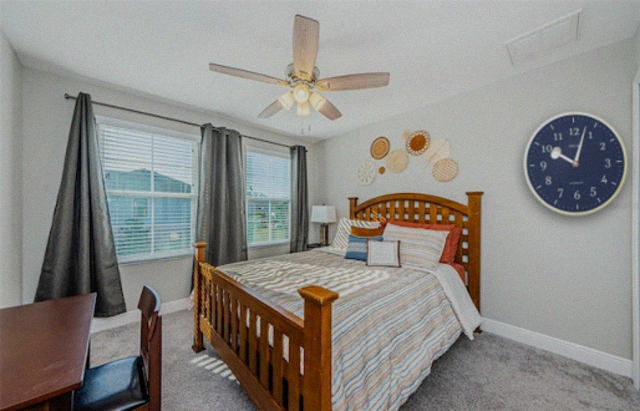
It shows 10.03
